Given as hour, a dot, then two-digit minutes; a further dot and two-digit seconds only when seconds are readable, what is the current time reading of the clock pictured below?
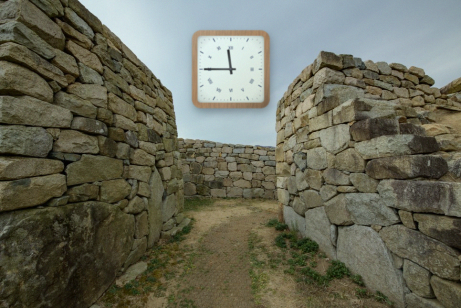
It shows 11.45
